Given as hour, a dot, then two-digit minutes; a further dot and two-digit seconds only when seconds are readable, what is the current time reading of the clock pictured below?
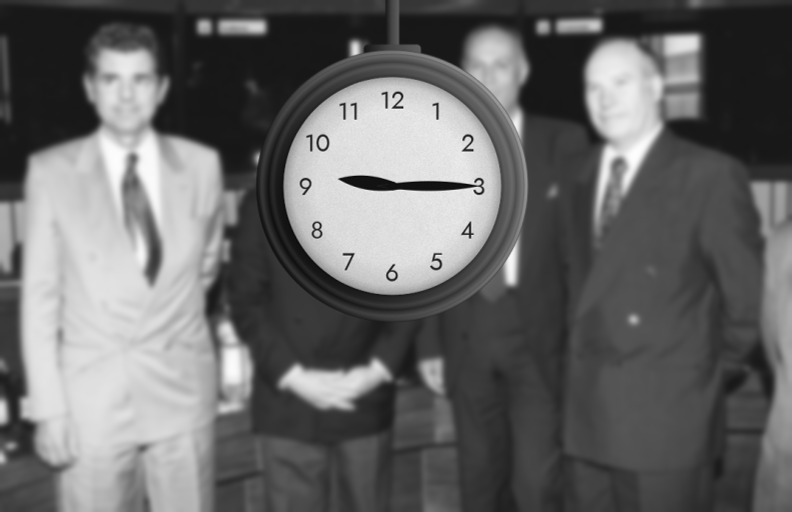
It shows 9.15
